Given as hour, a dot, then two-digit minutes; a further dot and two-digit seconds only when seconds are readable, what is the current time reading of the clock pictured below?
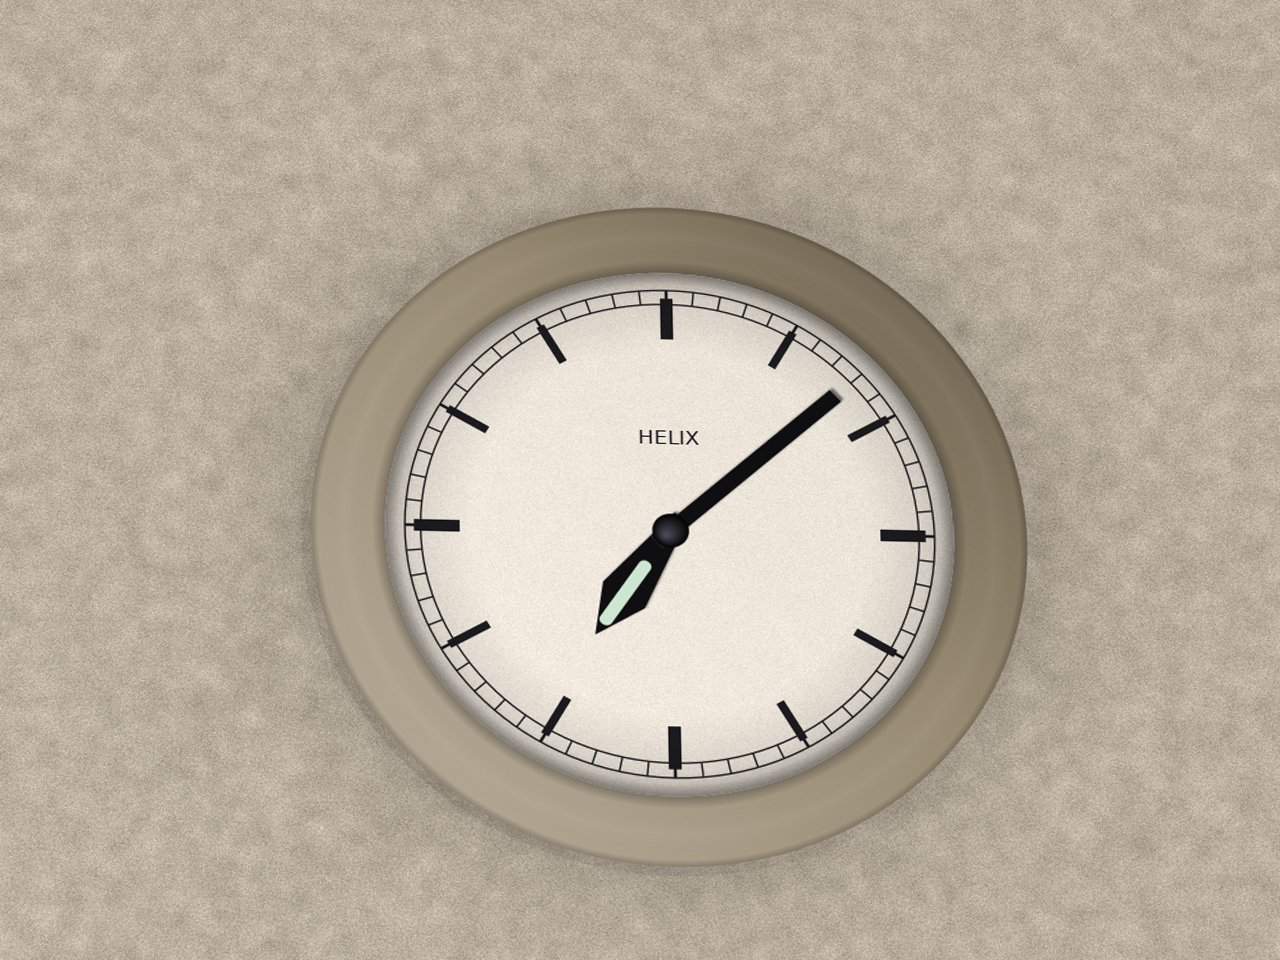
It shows 7.08
